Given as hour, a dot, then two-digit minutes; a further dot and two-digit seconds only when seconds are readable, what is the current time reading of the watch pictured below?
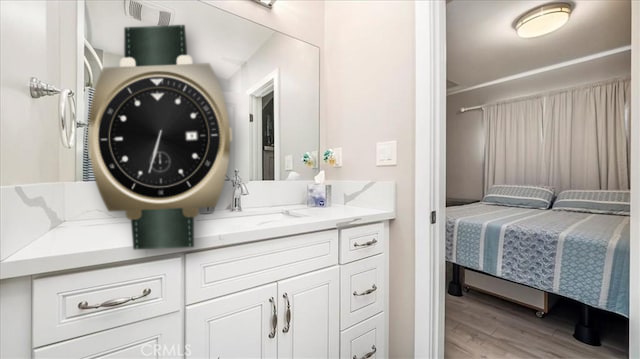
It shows 6.33
